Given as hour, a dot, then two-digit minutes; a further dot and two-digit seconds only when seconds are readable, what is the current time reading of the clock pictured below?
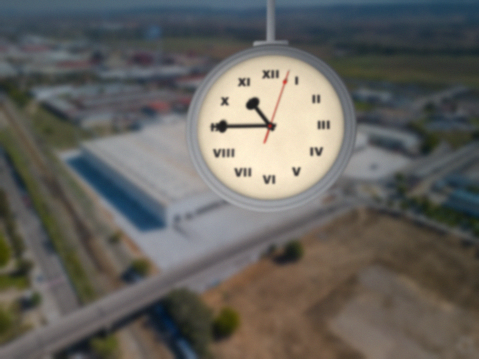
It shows 10.45.03
